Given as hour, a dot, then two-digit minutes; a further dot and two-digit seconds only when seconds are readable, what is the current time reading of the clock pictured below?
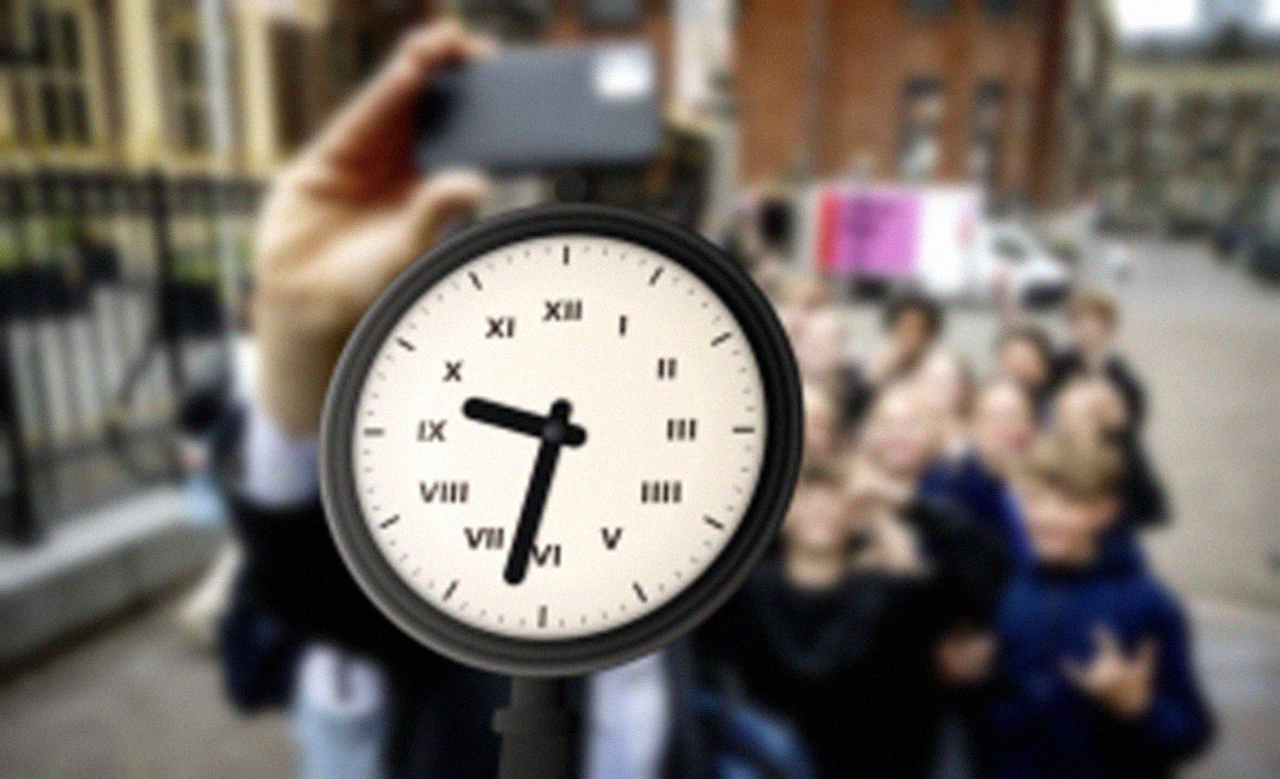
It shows 9.32
